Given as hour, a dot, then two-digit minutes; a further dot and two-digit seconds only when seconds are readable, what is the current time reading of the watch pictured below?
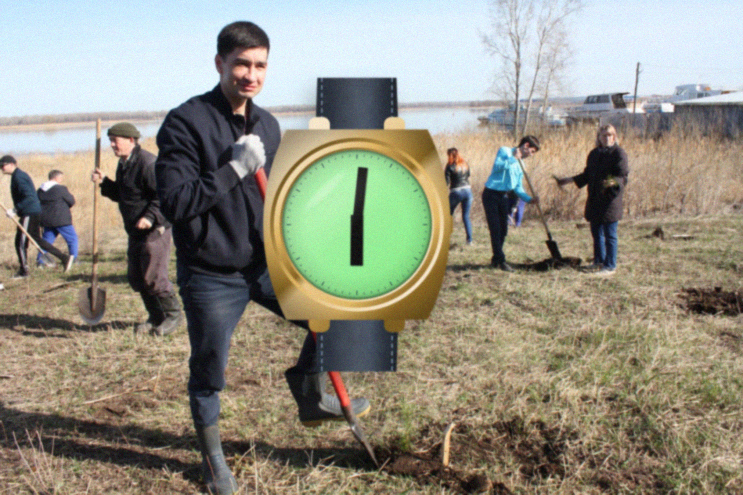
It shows 6.01
